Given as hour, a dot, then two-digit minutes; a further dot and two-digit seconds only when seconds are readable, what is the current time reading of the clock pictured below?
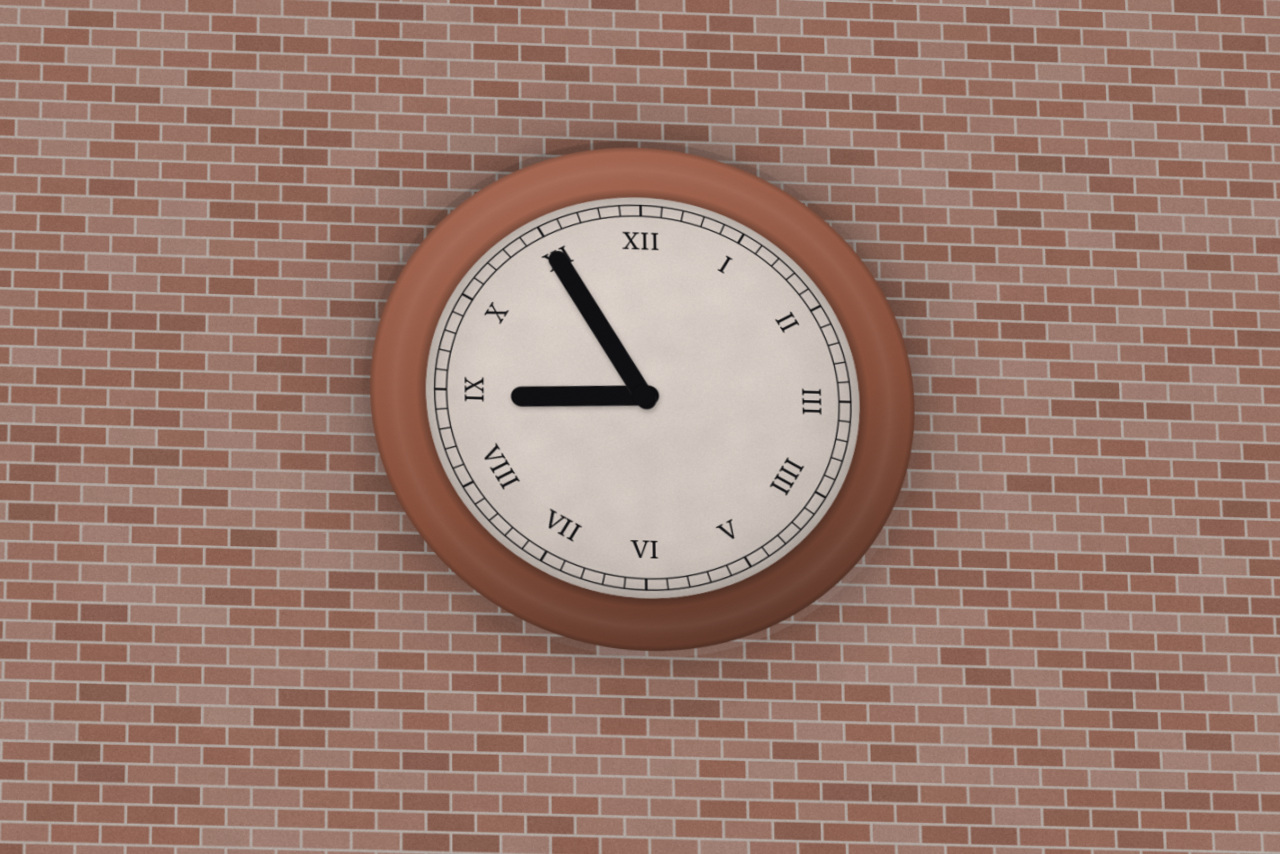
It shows 8.55
